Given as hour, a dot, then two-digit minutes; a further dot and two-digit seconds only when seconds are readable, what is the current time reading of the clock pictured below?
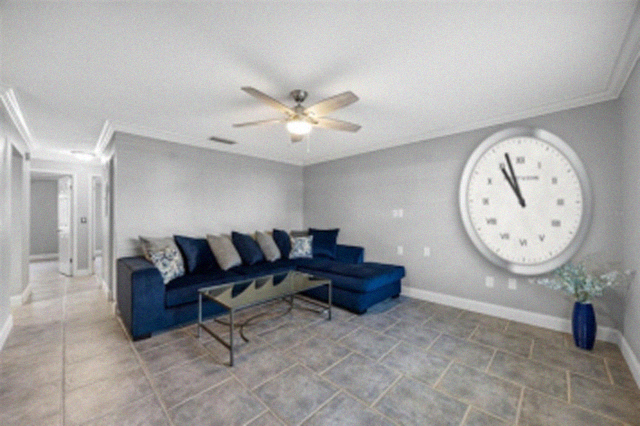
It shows 10.57
